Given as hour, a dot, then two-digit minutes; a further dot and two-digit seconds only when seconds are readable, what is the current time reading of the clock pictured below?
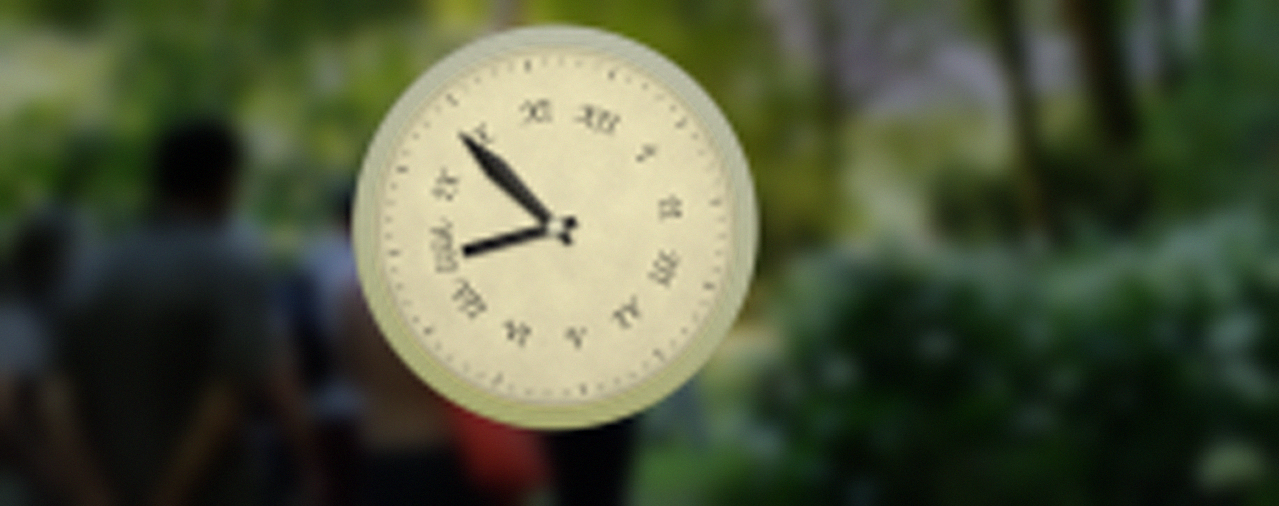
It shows 7.49
